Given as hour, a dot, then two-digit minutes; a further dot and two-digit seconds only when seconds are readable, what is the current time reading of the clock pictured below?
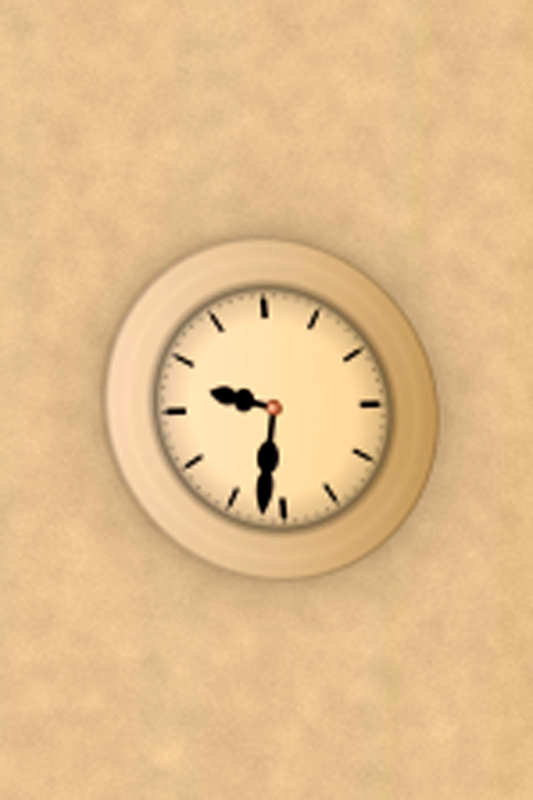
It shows 9.32
